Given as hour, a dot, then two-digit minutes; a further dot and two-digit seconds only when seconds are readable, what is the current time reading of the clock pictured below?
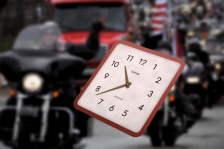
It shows 10.38
